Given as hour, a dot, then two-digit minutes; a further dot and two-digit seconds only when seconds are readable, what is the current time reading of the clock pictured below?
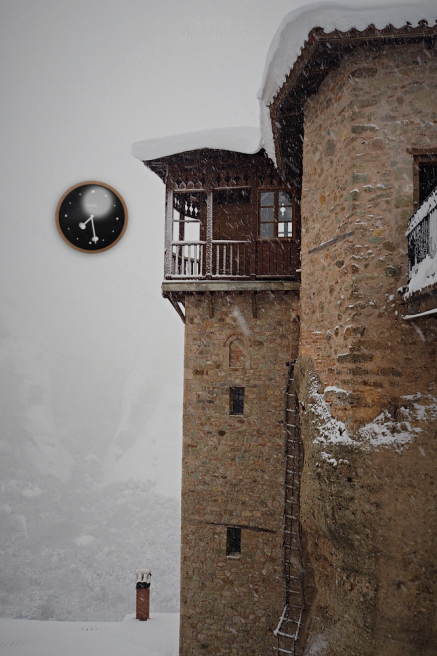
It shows 7.28
